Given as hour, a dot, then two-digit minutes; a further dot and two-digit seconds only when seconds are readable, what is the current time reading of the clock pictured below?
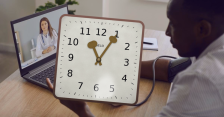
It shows 11.05
